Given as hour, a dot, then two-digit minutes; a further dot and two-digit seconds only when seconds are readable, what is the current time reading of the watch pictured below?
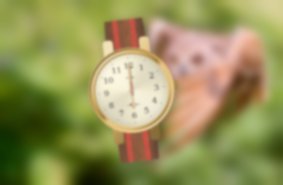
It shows 6.00
